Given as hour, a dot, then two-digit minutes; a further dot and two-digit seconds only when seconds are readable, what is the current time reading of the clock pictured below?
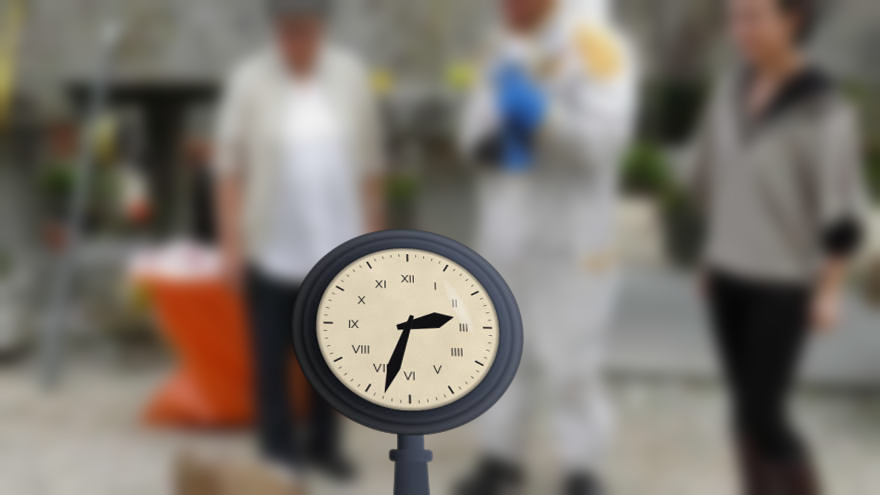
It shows 2.33
